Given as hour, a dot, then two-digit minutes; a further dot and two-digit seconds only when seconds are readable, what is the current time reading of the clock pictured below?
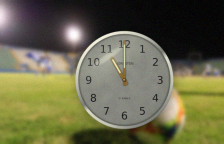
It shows 11.00
